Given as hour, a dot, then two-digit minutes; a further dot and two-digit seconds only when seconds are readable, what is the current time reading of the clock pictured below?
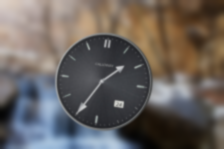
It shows 1.35
